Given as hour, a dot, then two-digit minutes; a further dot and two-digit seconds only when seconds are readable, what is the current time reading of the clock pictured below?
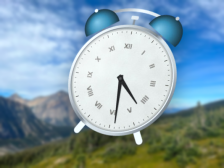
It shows 4.29
